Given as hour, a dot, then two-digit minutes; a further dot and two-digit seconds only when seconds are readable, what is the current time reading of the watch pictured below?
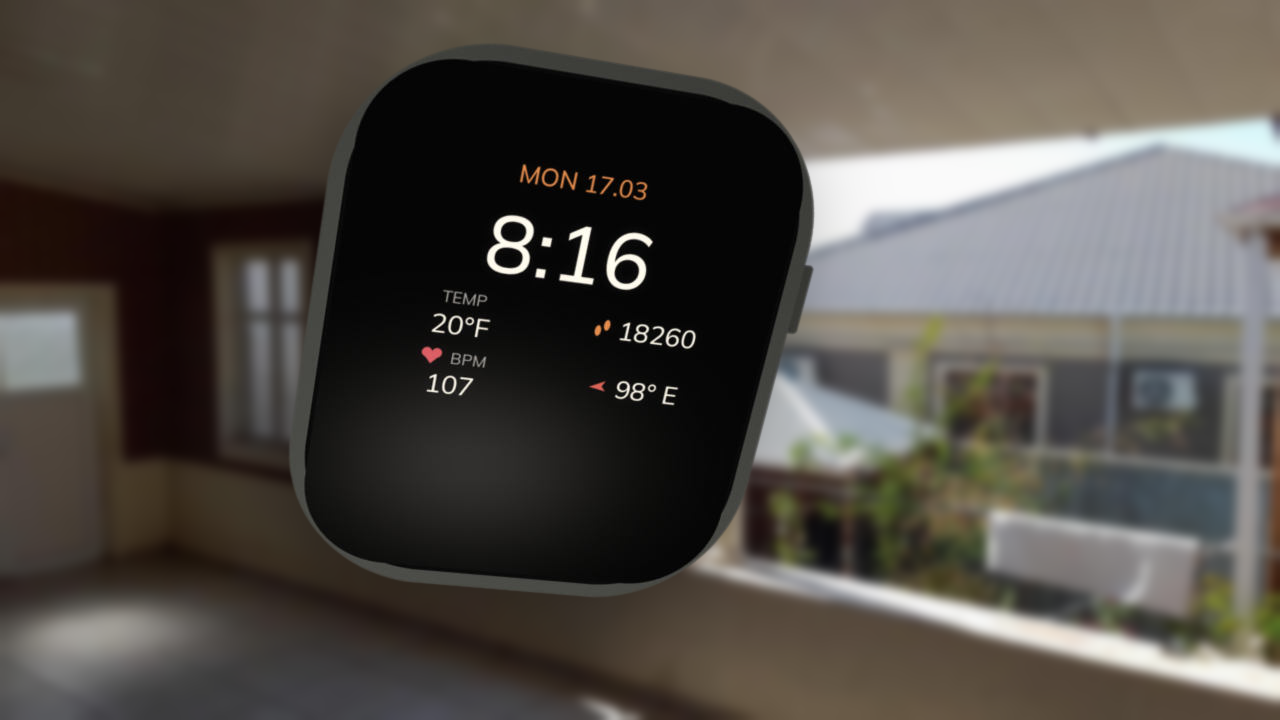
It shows 8.16
